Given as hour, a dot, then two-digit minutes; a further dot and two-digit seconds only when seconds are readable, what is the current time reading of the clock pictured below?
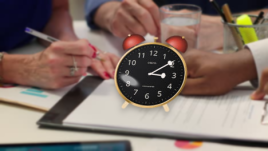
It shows 3.09
